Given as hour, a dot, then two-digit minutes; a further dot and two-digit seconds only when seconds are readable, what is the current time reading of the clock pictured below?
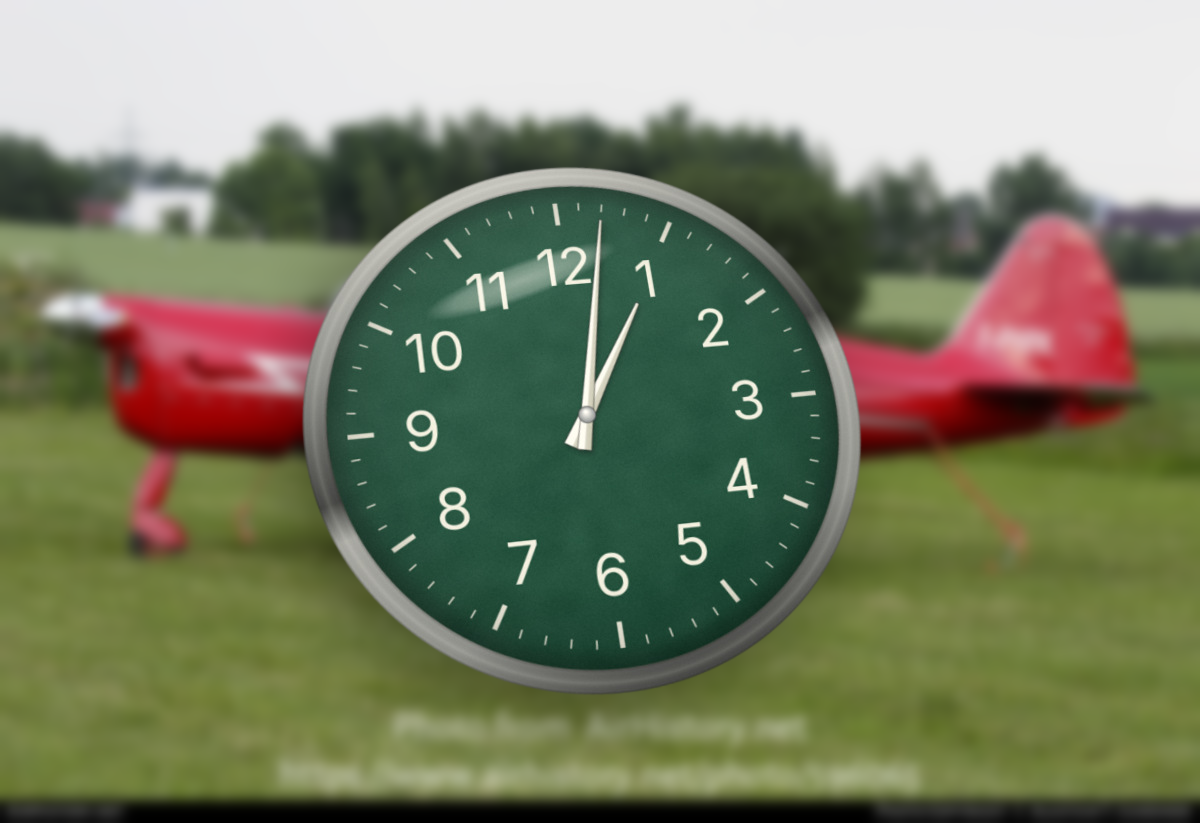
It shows 1.02
